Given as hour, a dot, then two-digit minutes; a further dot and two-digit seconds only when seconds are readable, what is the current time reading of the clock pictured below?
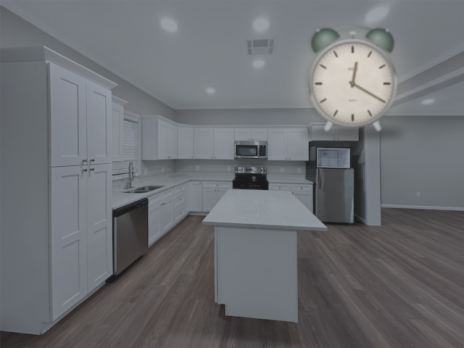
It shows 12.20
